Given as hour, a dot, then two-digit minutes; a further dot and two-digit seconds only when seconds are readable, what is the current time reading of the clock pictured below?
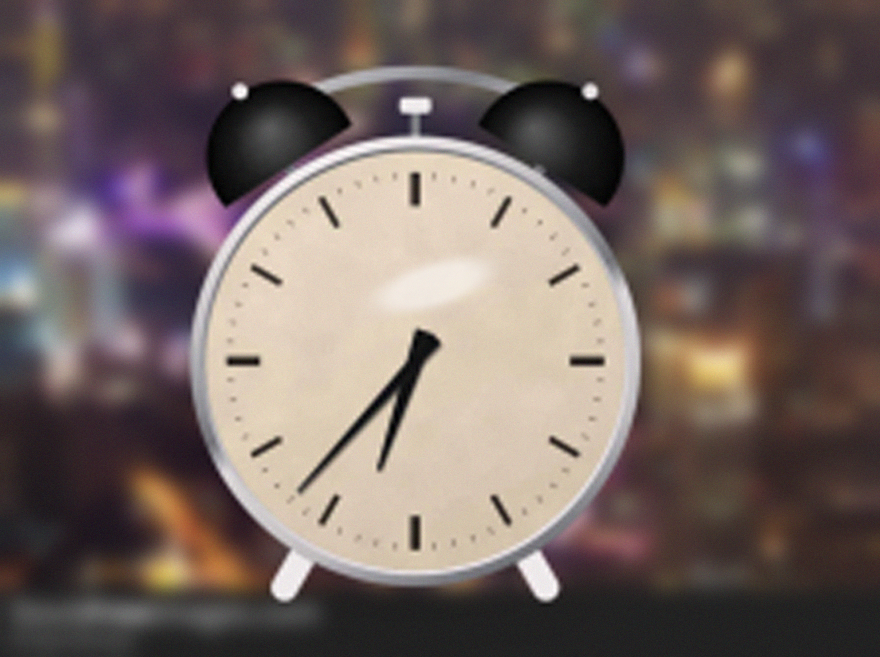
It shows 6.37
